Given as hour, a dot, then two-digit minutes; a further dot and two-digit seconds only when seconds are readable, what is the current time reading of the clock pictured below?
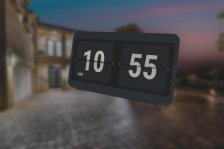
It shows 10.55
